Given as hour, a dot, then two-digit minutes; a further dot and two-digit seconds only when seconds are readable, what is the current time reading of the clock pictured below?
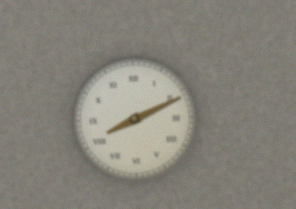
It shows 8.11
